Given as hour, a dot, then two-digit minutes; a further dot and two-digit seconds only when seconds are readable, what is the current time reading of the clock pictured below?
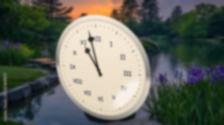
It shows 10.58
